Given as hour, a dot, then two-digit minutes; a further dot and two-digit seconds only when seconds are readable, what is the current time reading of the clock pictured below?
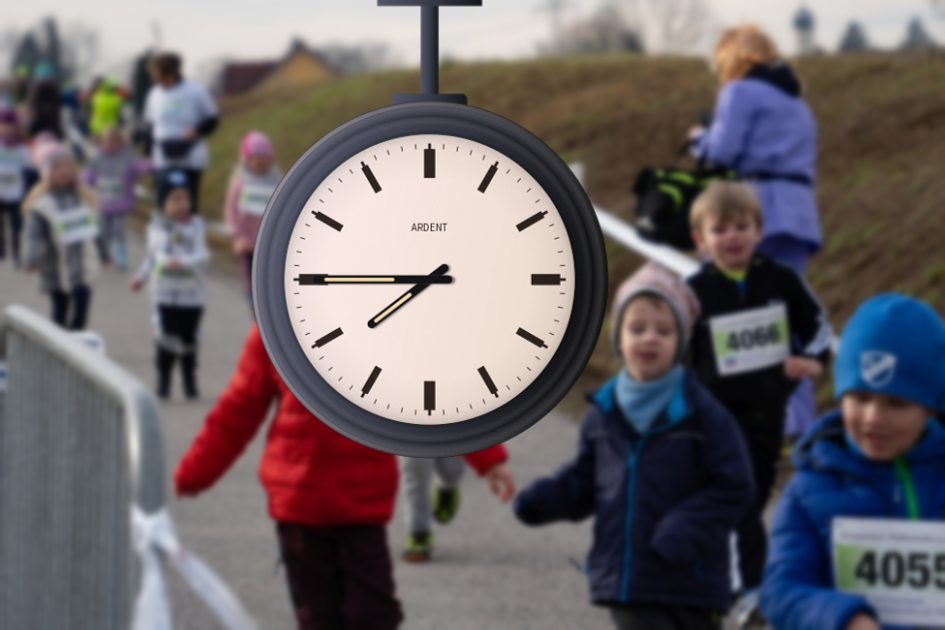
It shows 7.45
